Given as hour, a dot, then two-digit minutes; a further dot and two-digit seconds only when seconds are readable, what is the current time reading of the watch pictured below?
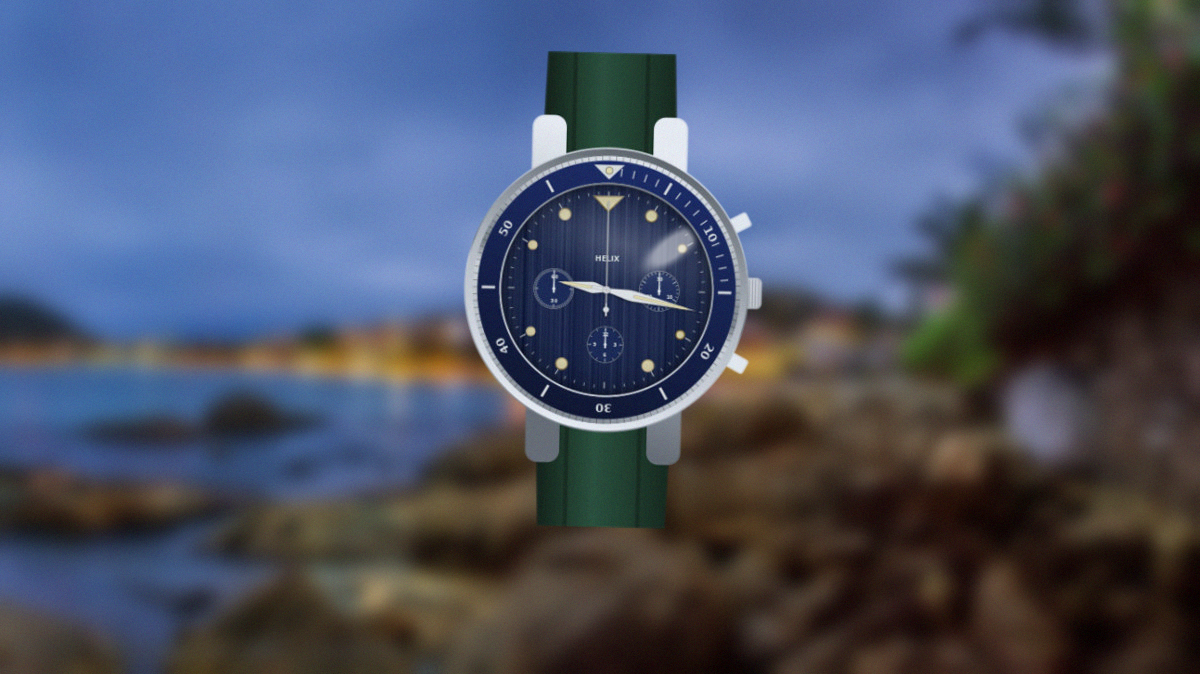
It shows 9.17
